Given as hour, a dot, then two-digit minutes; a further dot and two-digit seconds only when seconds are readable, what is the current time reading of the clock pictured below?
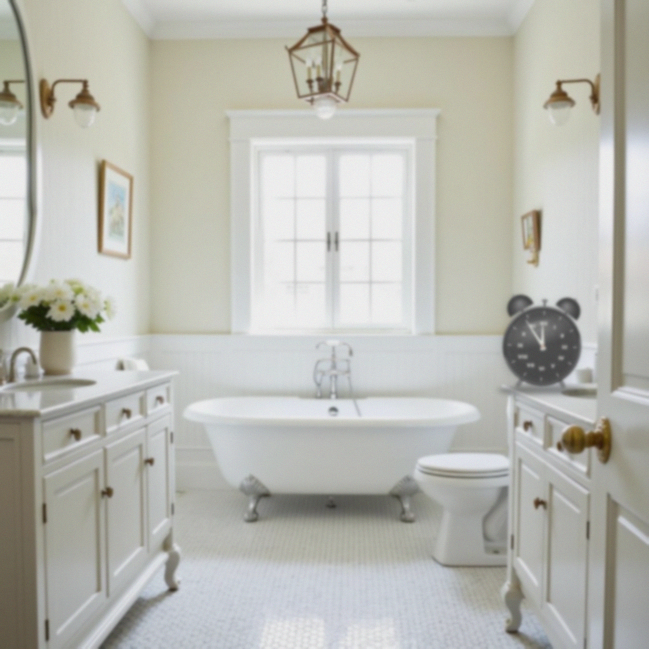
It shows 11.54
